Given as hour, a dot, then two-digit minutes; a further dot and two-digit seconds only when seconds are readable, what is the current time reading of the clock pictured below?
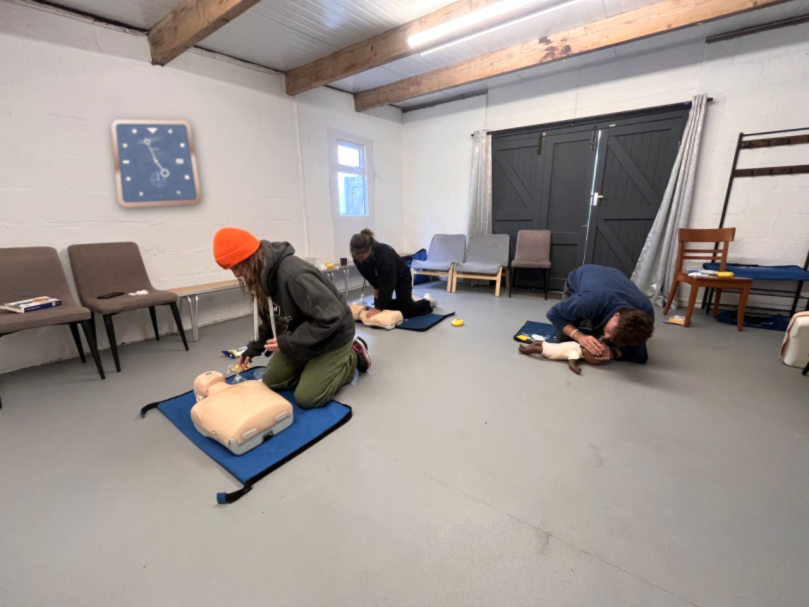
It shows 4.57
